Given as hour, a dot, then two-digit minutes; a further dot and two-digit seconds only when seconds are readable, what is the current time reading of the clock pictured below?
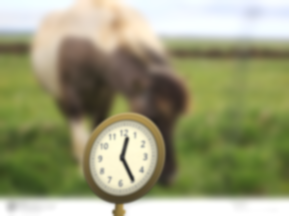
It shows 12.25
